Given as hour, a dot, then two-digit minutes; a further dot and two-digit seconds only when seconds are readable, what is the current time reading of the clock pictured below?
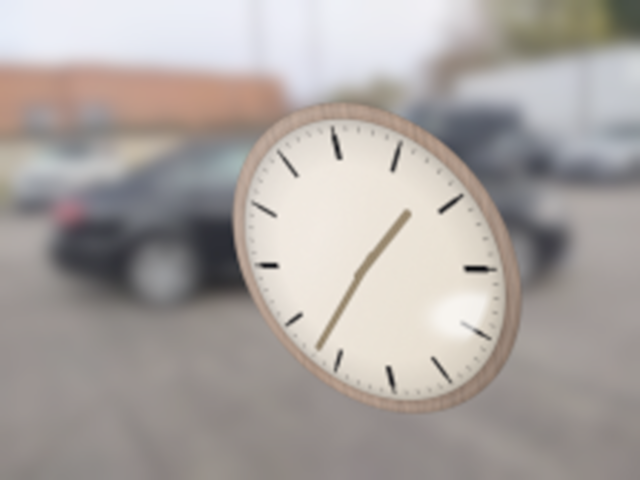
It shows 1.37
